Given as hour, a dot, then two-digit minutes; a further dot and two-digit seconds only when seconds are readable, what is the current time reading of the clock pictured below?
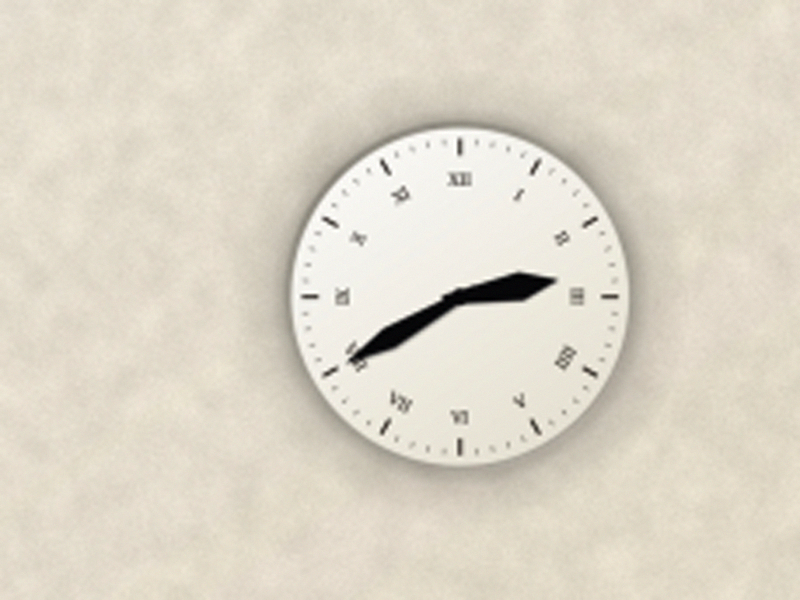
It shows 2.40
